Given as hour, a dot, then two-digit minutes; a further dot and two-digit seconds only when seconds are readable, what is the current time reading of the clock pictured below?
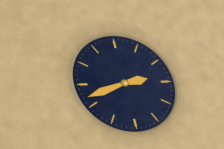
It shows 2.42
